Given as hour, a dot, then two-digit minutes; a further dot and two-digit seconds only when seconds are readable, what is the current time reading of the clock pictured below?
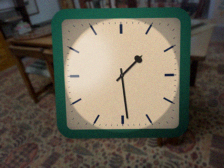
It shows 1.29
